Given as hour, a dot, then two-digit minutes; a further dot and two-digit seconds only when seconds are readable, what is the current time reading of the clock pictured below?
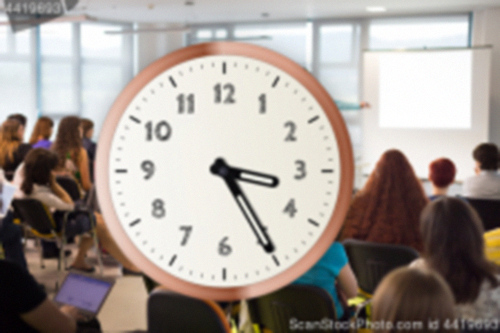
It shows 3.25
